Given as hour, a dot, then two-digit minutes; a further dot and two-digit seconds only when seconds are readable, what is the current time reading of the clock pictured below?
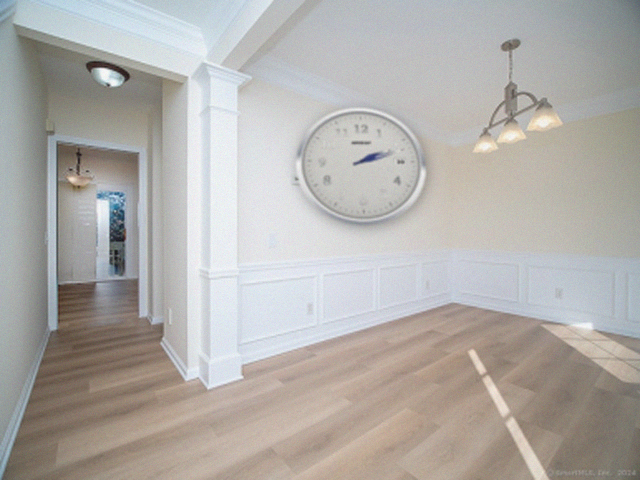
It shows 2.12
